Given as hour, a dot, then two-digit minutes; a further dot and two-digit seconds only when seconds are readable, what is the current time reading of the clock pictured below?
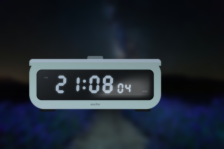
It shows 21.08.04
